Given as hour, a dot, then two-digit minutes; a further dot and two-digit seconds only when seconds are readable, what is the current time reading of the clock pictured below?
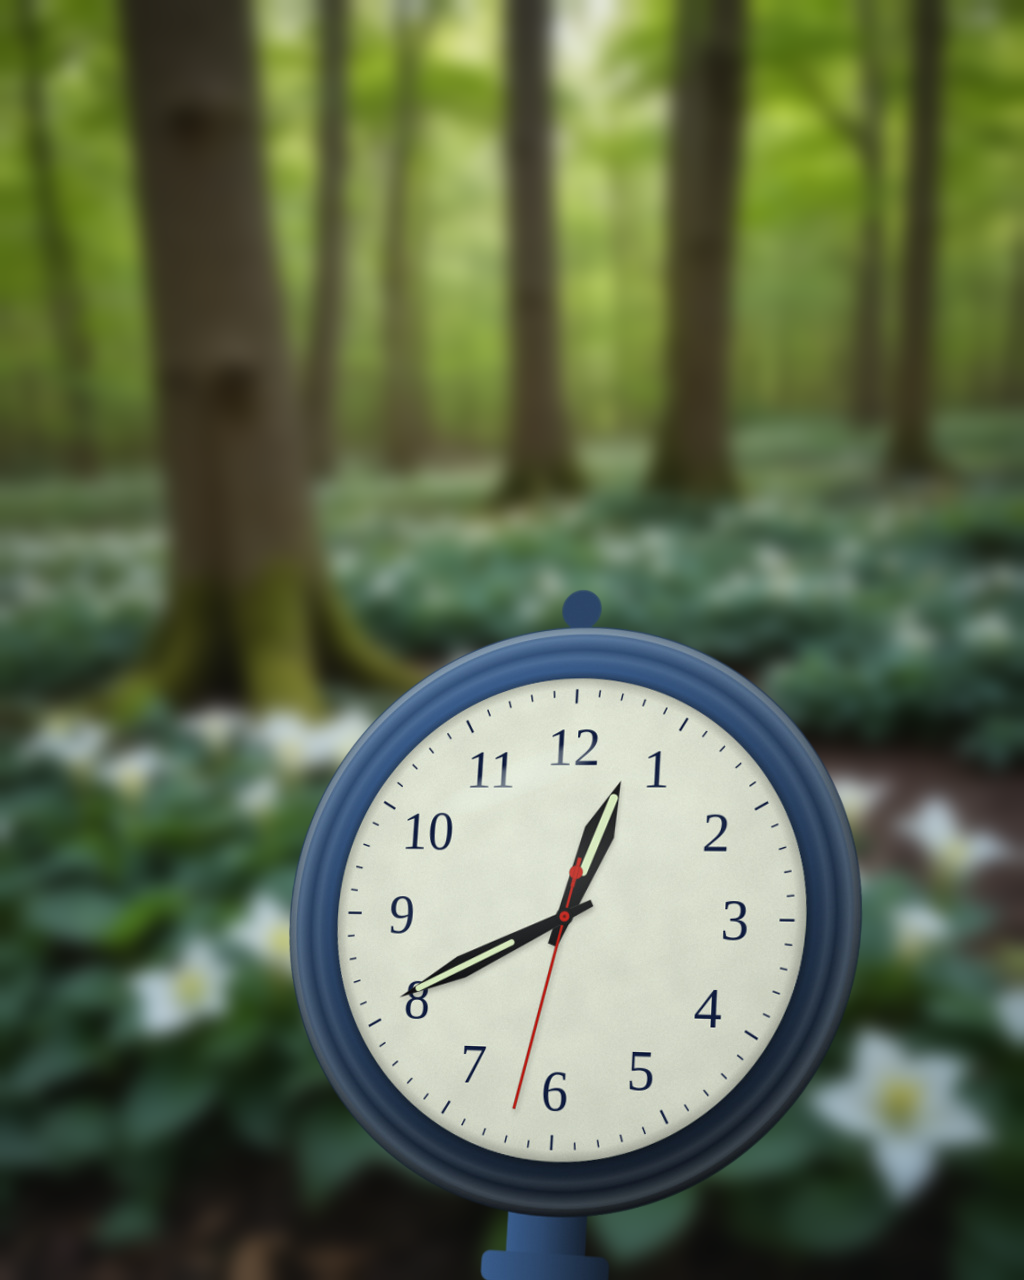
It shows 12.40.32
